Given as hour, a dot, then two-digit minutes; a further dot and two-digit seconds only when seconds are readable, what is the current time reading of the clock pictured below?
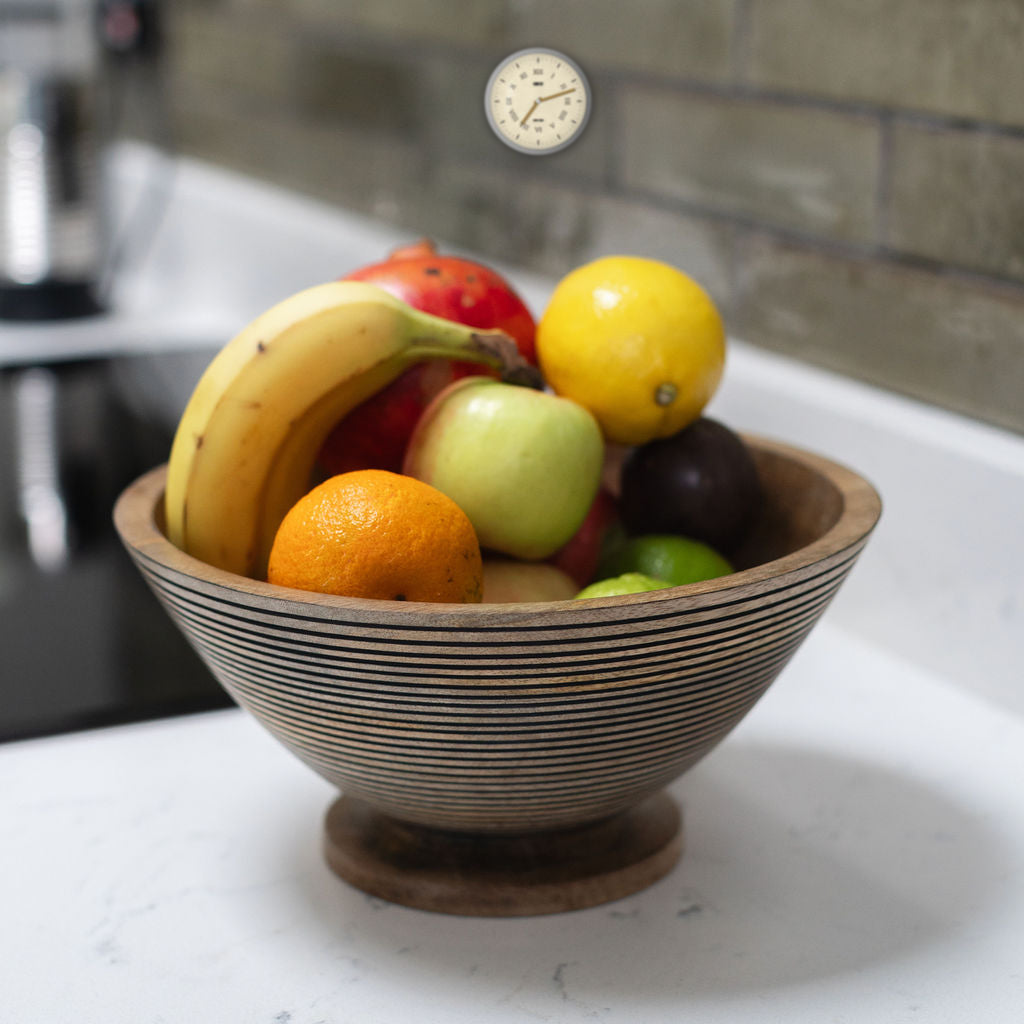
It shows 7.12
